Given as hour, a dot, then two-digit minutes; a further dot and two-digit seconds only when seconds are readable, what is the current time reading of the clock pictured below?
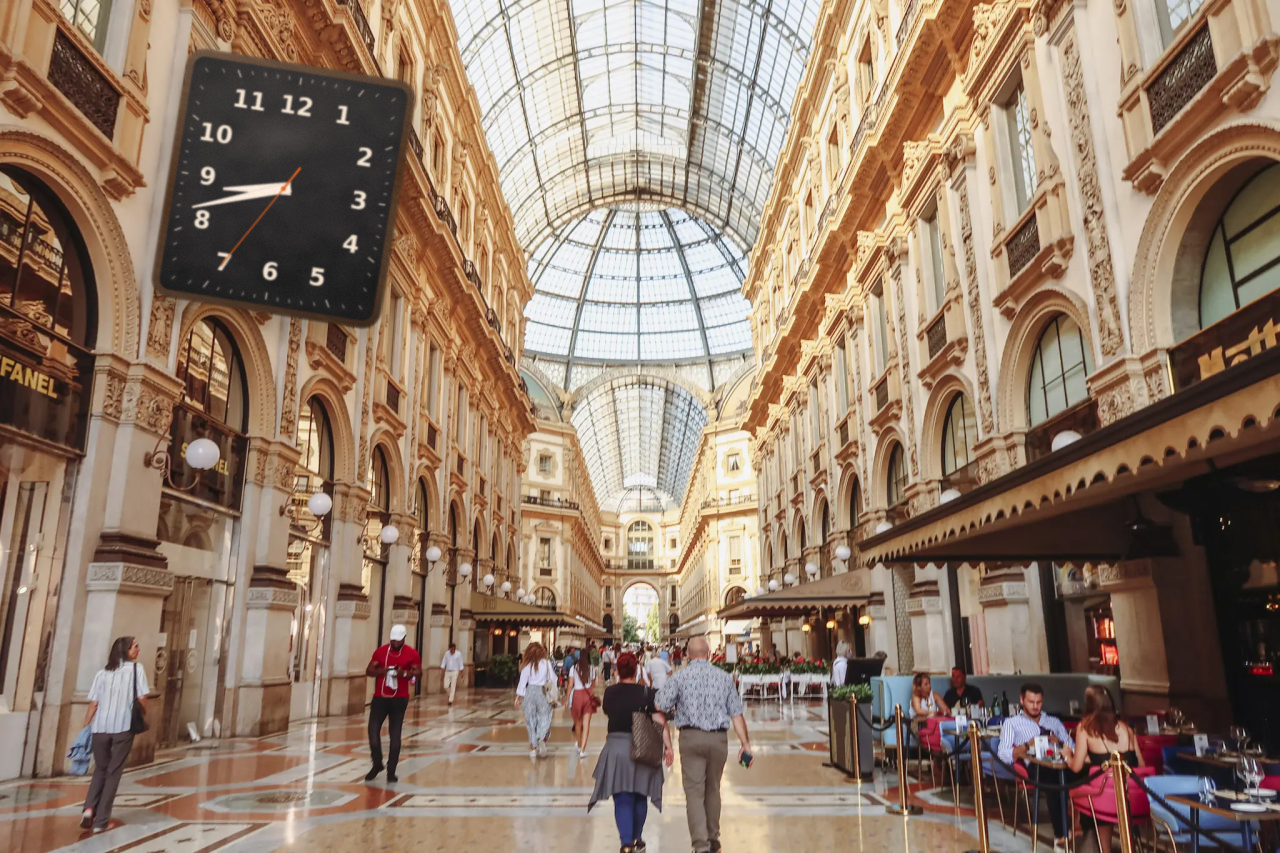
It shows 8.41.35
